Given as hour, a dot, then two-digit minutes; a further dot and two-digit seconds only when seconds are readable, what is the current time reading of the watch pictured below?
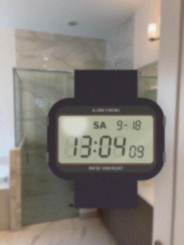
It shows 13.04.09
